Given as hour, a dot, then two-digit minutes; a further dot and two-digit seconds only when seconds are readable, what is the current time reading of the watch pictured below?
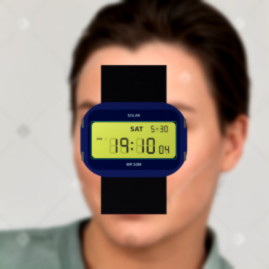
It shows 19.10
